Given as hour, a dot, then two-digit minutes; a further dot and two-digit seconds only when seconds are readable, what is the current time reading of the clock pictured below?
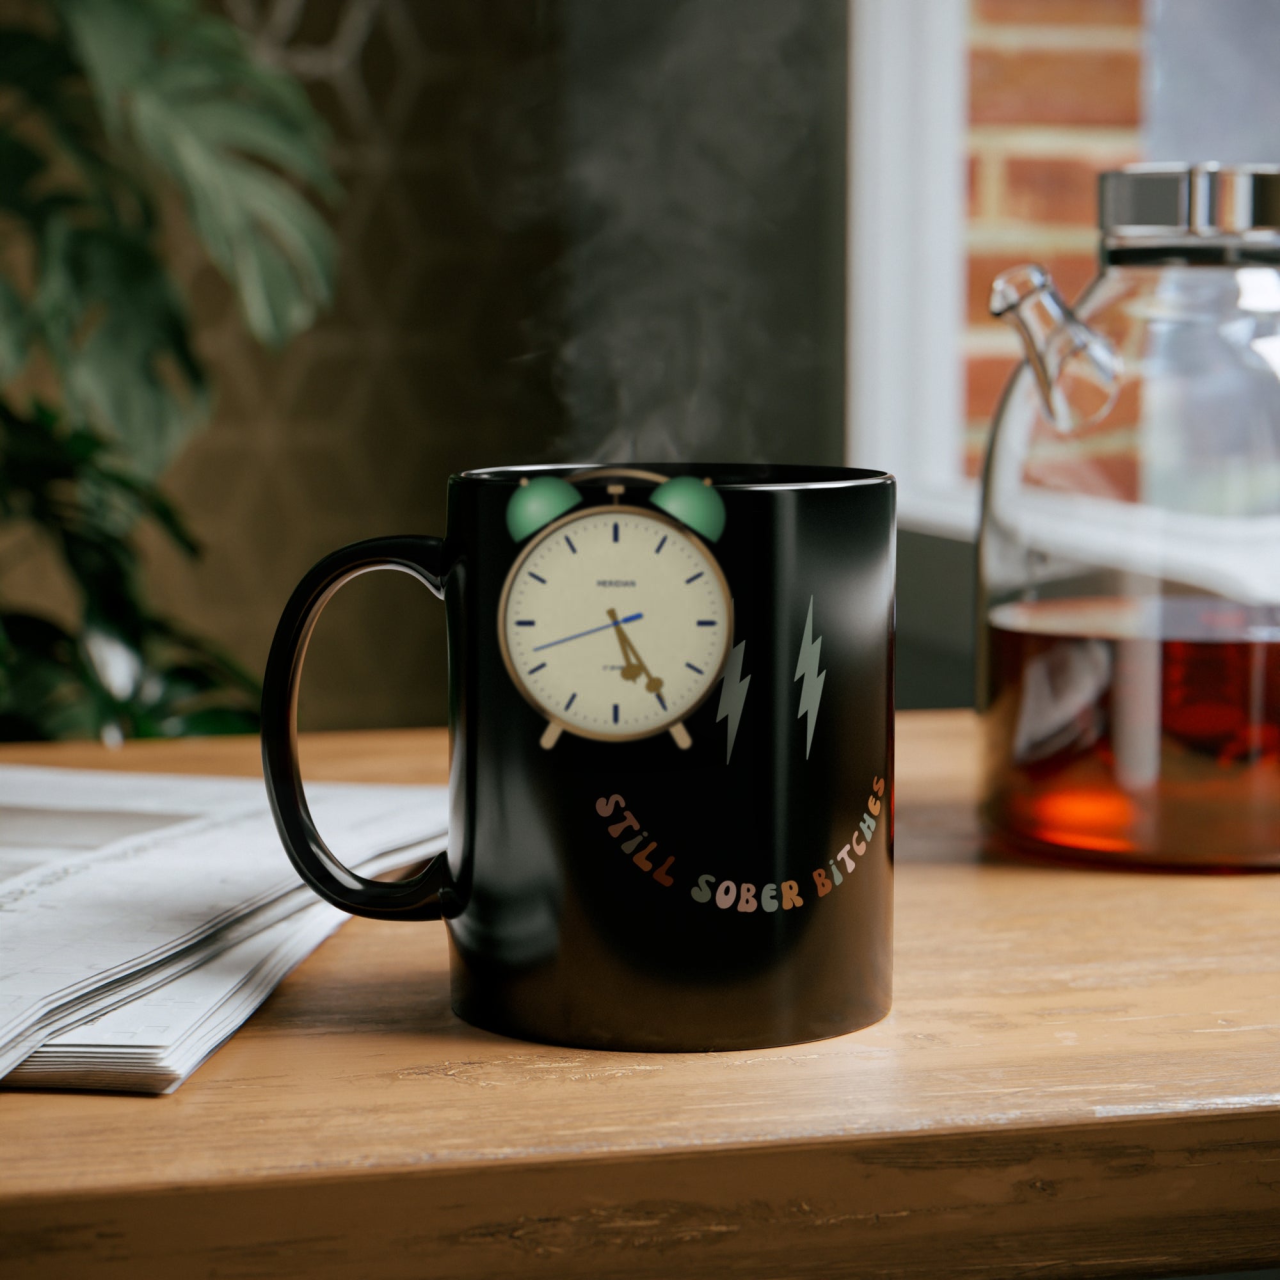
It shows 5.24.42
